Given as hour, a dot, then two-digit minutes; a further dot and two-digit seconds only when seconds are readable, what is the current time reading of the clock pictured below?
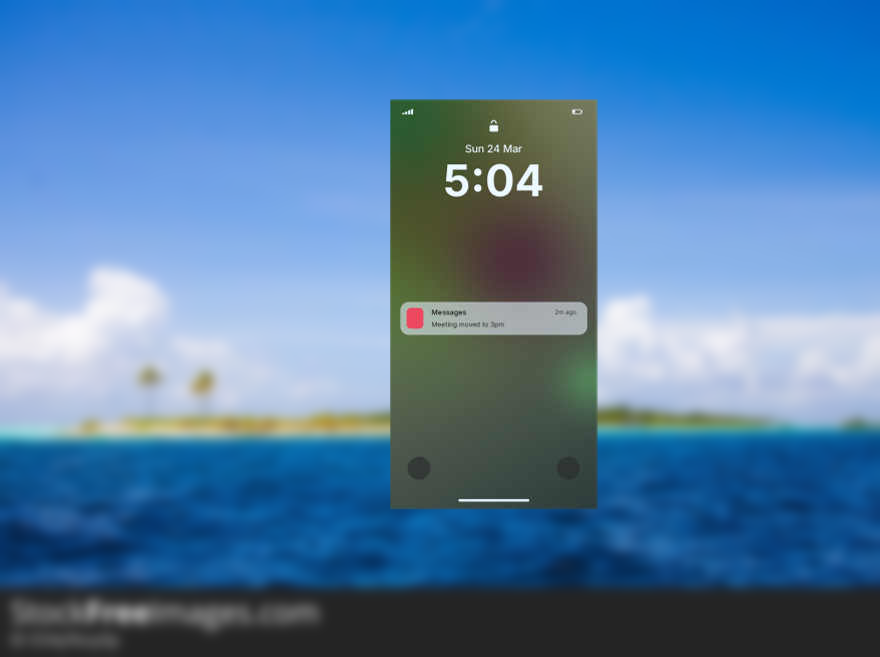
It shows 5.04
